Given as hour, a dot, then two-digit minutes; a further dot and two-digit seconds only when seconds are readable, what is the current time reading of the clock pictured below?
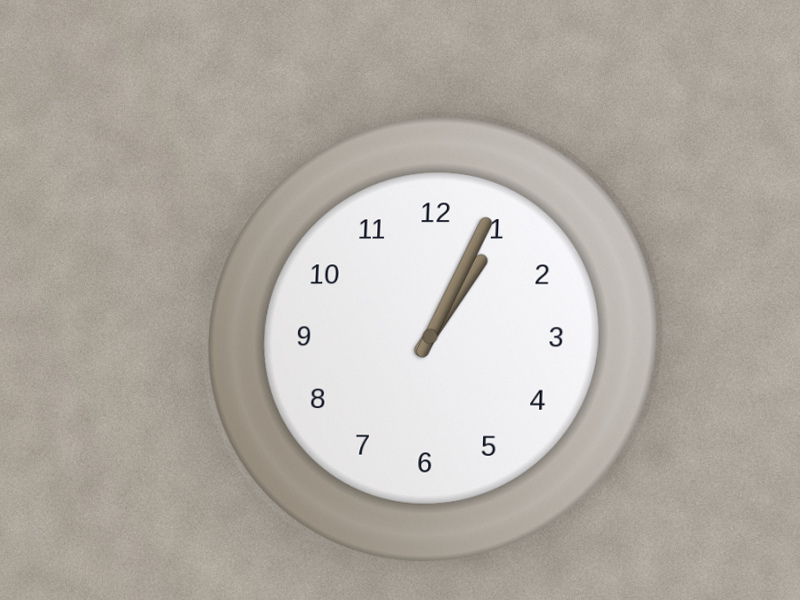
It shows 1.04
